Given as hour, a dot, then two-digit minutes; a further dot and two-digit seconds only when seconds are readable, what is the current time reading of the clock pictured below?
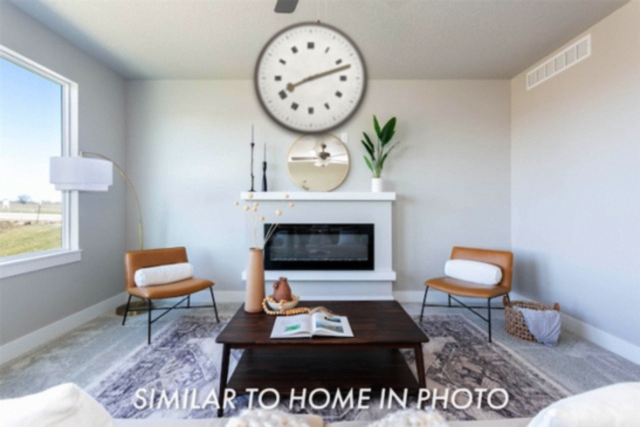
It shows 8.12
